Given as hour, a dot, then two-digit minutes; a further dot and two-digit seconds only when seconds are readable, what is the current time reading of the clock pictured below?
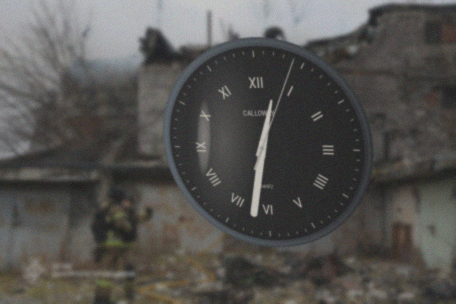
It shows 12.32.04
